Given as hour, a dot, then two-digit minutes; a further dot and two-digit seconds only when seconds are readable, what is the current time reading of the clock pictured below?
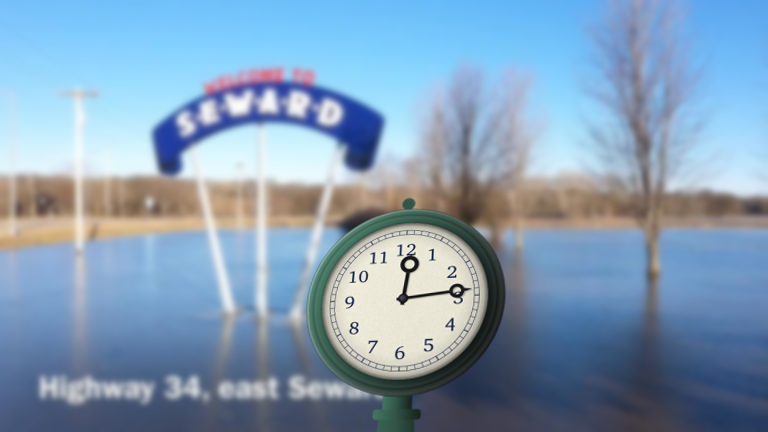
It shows 12.14
